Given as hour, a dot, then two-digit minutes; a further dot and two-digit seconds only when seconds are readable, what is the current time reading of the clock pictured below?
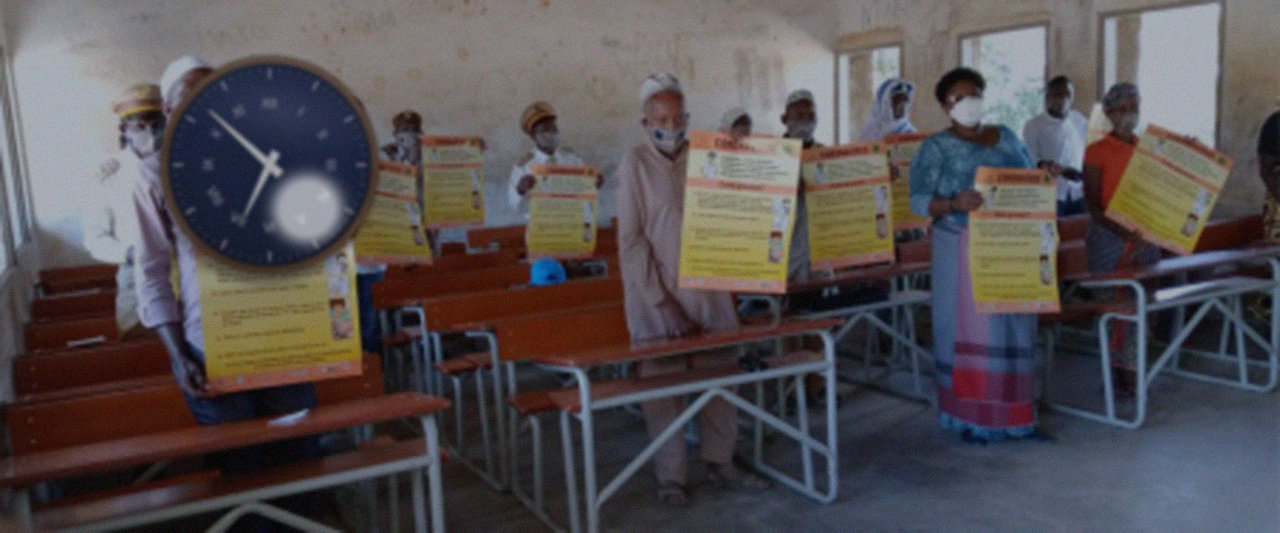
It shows 6.52
